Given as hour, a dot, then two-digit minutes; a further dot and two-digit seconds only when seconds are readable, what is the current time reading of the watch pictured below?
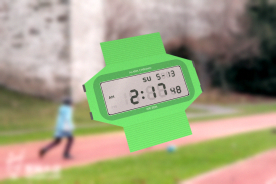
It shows 2.17.48
